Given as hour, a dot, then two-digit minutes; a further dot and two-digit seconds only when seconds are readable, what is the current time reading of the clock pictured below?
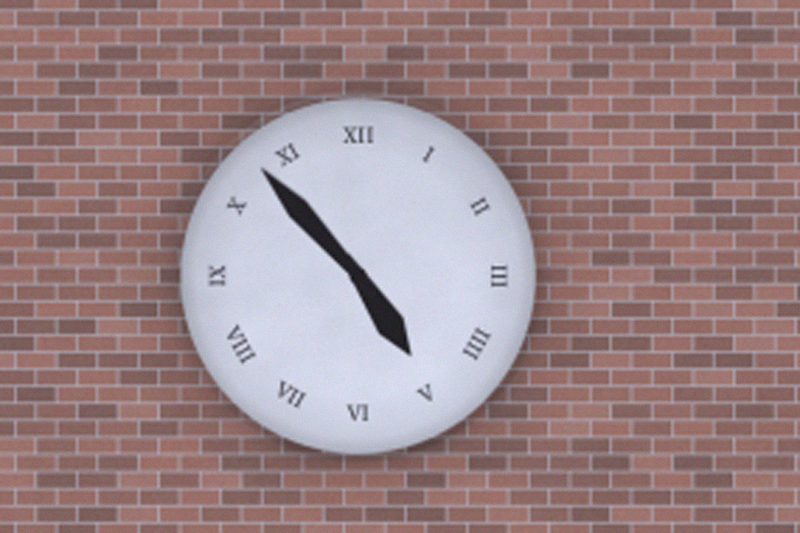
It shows 4.53
